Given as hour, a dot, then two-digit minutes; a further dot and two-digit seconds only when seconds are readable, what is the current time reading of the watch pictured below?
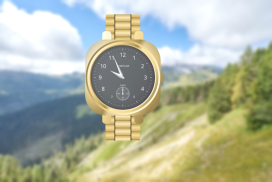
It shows 9.56
